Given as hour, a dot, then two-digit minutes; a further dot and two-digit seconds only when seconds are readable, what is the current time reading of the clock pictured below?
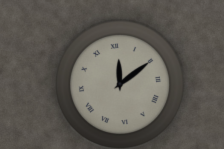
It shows 12.10
